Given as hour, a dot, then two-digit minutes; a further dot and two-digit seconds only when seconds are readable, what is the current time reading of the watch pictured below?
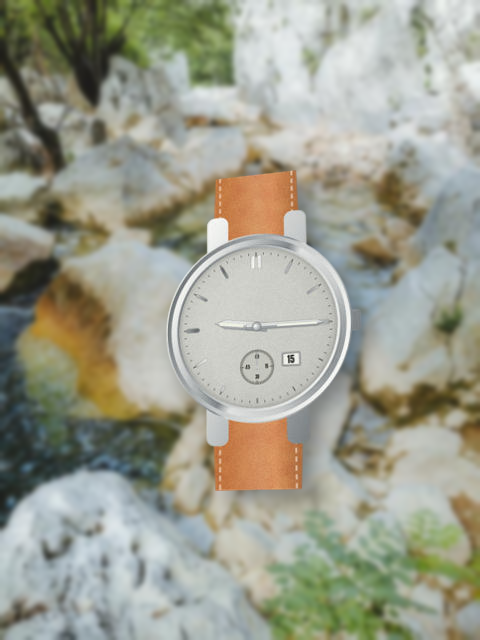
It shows 9.15
